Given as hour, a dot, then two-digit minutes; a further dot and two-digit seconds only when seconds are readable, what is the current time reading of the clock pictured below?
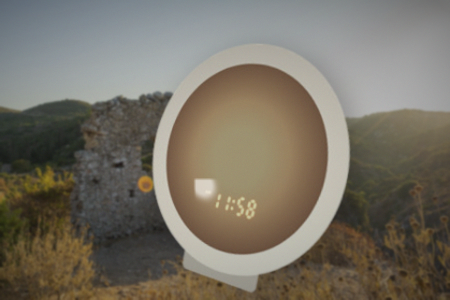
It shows 11.58
